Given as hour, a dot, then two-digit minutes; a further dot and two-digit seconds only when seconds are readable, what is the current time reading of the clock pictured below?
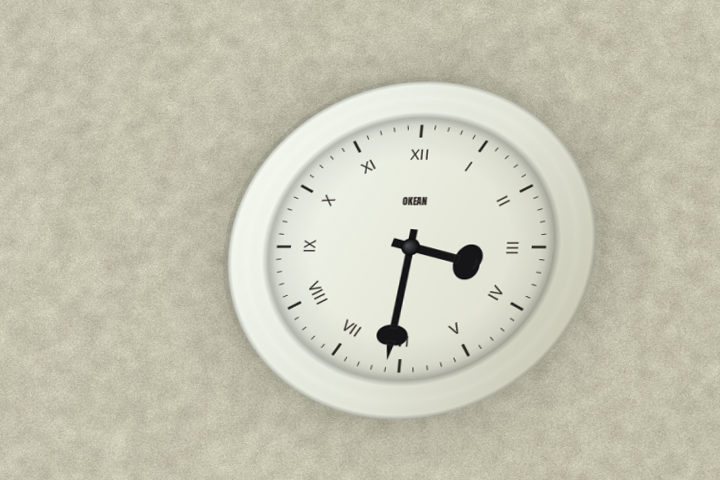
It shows 3.31
